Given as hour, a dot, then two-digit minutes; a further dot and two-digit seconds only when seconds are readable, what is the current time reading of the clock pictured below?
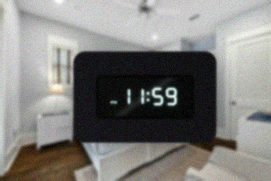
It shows 11.59
